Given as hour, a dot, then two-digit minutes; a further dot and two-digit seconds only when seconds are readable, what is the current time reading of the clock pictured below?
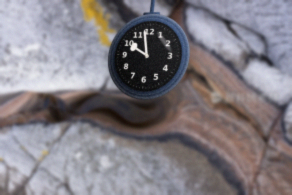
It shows 9.58
